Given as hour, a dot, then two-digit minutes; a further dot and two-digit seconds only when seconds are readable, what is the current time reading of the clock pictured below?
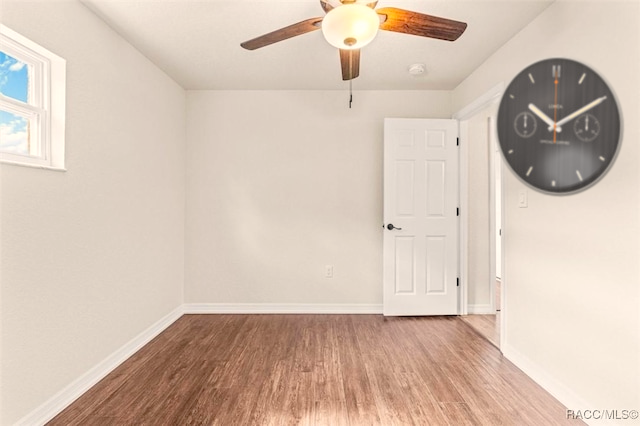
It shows 10.10
